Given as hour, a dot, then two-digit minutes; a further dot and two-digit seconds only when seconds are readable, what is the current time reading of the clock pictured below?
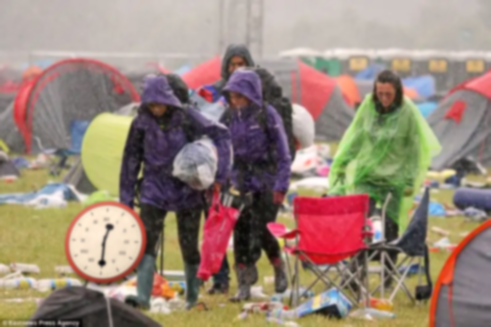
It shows 12.30
